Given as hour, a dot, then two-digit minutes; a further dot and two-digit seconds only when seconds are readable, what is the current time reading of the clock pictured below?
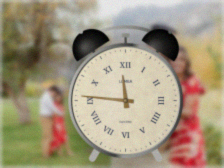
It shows 11.46
